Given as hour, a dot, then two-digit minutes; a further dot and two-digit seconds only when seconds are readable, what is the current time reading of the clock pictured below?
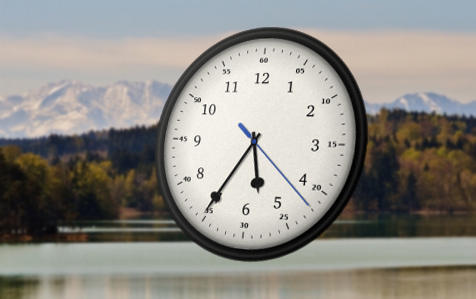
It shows 5.35.22
